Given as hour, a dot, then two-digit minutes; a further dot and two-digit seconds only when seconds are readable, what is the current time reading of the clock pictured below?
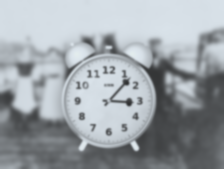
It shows 3.07
